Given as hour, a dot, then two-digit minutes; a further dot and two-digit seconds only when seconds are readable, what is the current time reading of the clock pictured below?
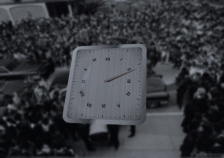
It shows 2.11
